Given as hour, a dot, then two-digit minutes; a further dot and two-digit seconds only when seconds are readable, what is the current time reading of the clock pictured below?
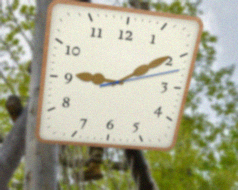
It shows 9.09.12
